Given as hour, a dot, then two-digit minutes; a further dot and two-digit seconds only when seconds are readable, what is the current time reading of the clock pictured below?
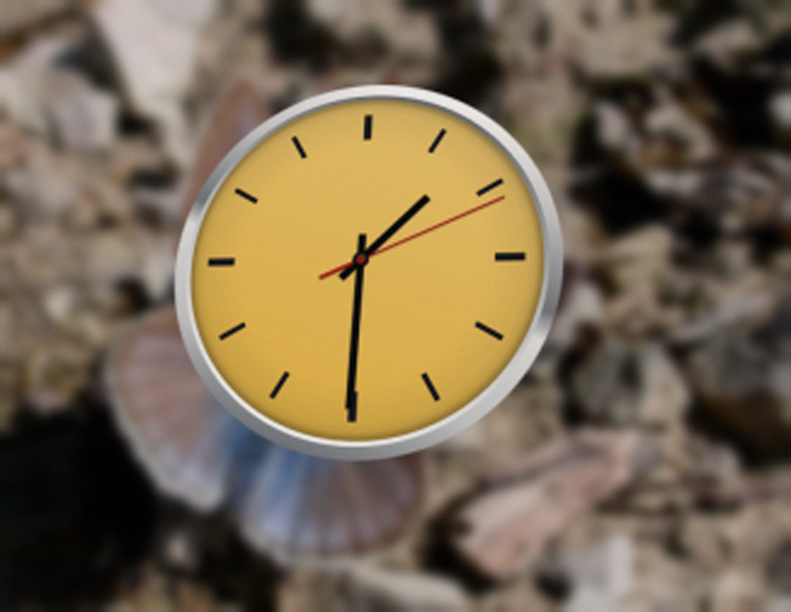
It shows 1.30.11
